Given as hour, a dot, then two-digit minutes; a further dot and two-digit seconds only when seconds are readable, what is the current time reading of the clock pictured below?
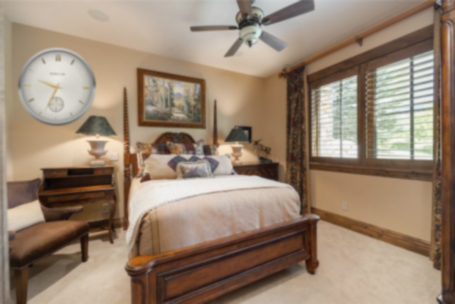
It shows 9.34
